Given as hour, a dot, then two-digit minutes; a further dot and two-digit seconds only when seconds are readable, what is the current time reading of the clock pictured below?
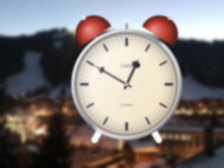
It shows 12.50
